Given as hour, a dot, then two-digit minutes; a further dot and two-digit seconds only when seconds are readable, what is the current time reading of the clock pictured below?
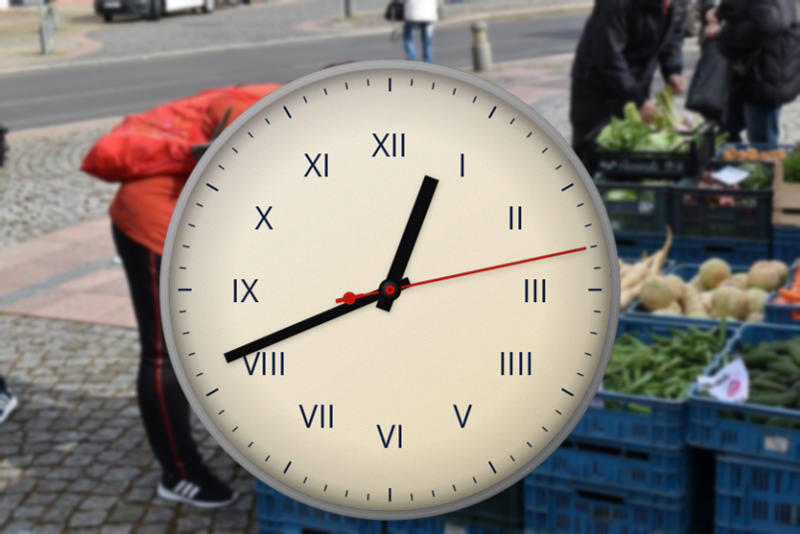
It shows 12.41.13
